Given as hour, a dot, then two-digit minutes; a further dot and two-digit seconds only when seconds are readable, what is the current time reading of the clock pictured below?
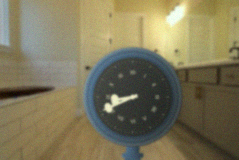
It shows 8.41
